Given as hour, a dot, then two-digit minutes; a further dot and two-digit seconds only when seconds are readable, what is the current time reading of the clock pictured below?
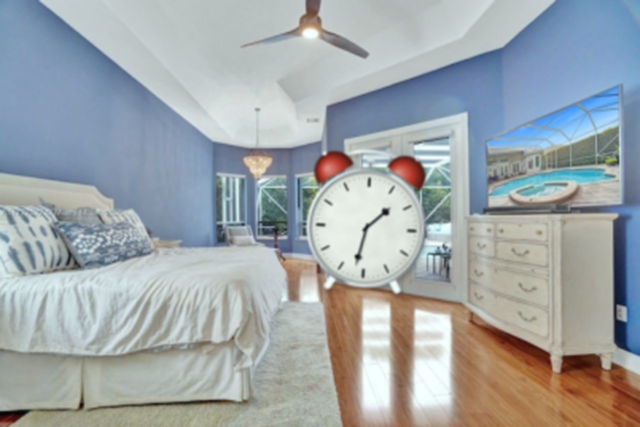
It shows 1.32
